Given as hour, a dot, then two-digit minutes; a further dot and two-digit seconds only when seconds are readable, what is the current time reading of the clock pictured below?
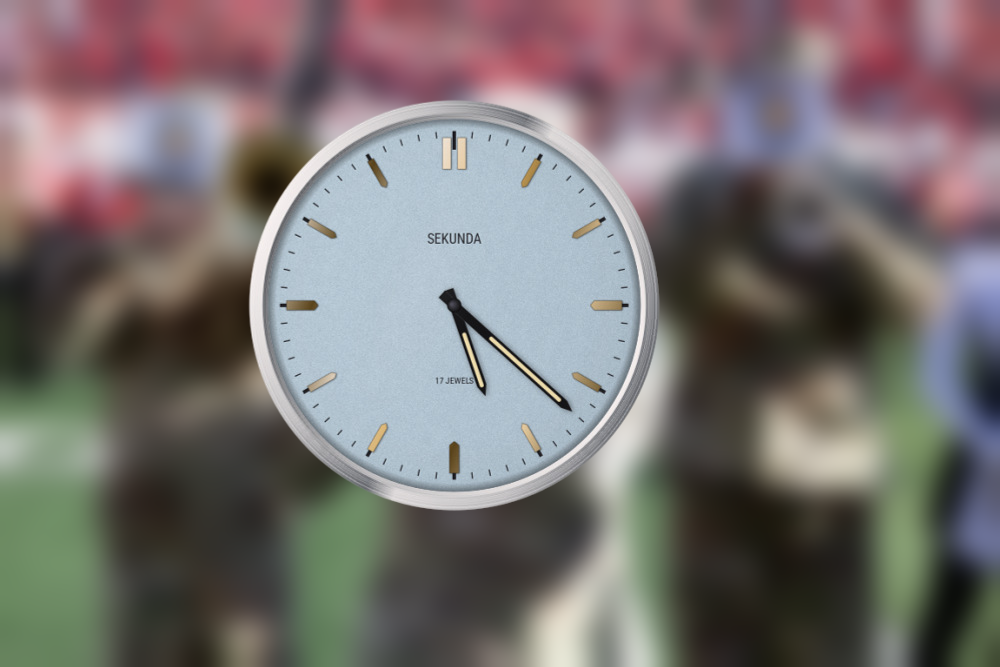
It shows 5.22
